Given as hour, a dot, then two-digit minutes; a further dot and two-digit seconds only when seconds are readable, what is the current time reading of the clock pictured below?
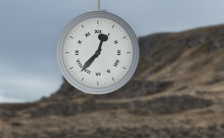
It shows 12.37
